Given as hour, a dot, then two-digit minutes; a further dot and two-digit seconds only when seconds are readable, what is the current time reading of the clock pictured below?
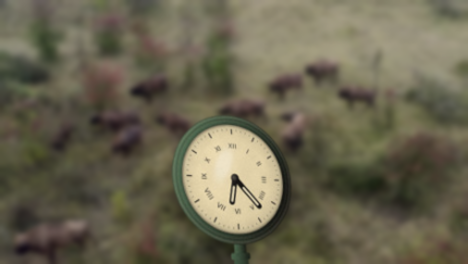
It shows 6.23
